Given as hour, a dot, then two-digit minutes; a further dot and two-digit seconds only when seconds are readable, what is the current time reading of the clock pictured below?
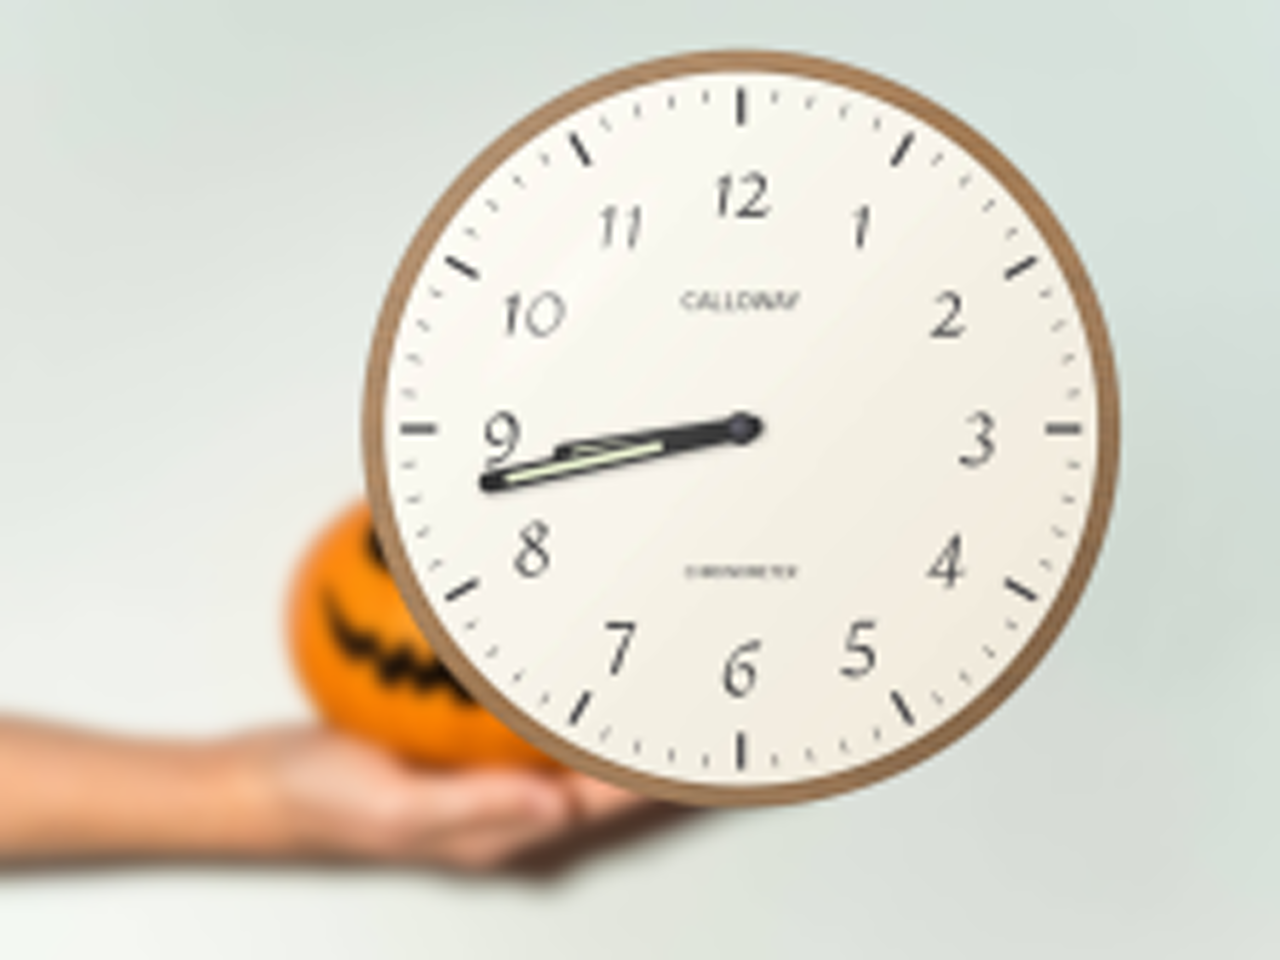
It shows 8.43
